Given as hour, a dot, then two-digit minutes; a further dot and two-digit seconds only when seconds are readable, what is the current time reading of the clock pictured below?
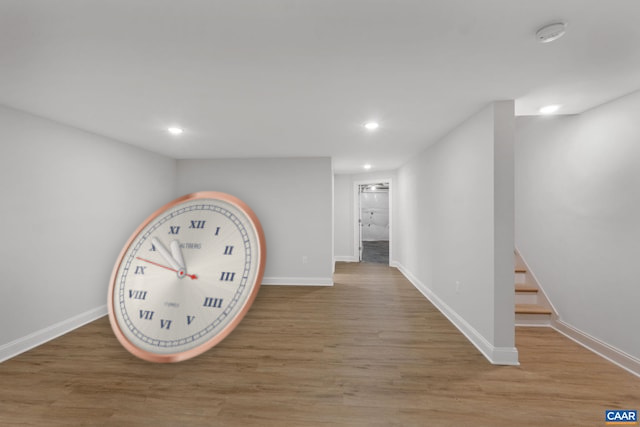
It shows 10.50.47
